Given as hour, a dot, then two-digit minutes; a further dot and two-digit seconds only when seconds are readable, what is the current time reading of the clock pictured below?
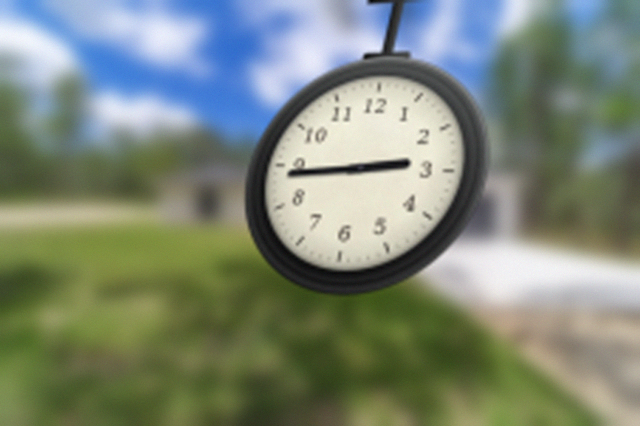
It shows 2.44
